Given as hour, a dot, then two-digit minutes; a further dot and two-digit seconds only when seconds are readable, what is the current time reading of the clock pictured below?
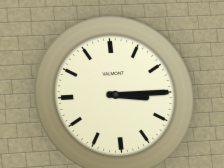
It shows 3.15
